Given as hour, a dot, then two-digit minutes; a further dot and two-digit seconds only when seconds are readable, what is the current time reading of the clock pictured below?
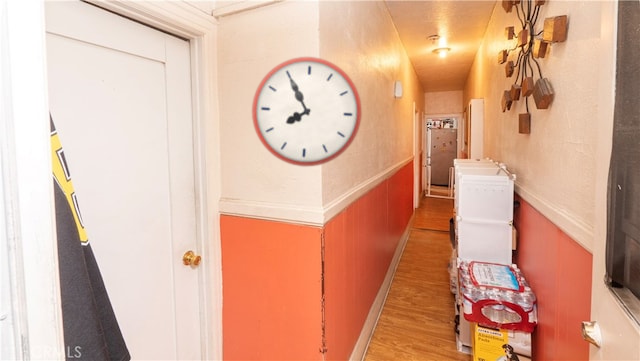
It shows 7.55
